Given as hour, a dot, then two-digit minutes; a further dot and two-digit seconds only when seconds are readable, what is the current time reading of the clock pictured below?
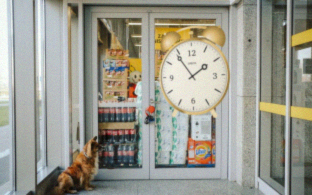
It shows 1.54
